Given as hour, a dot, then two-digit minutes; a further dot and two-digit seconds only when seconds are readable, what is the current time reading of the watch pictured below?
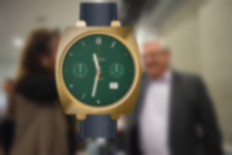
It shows 11.32
